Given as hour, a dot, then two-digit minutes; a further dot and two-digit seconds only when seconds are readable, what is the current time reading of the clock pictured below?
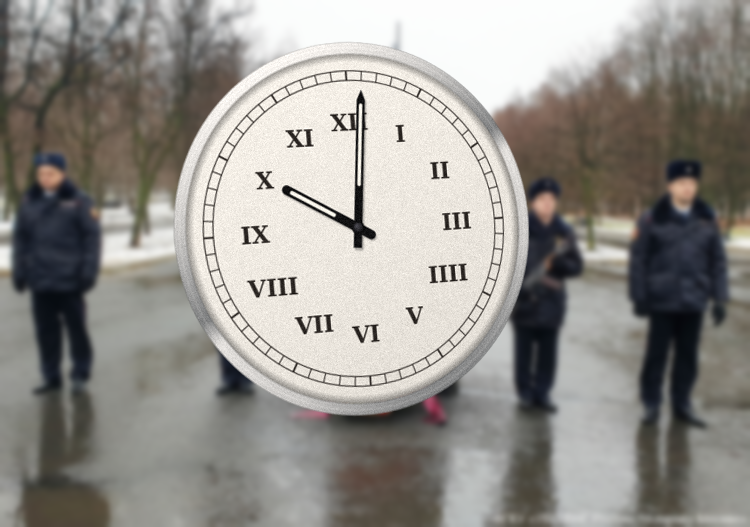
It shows 10.01
